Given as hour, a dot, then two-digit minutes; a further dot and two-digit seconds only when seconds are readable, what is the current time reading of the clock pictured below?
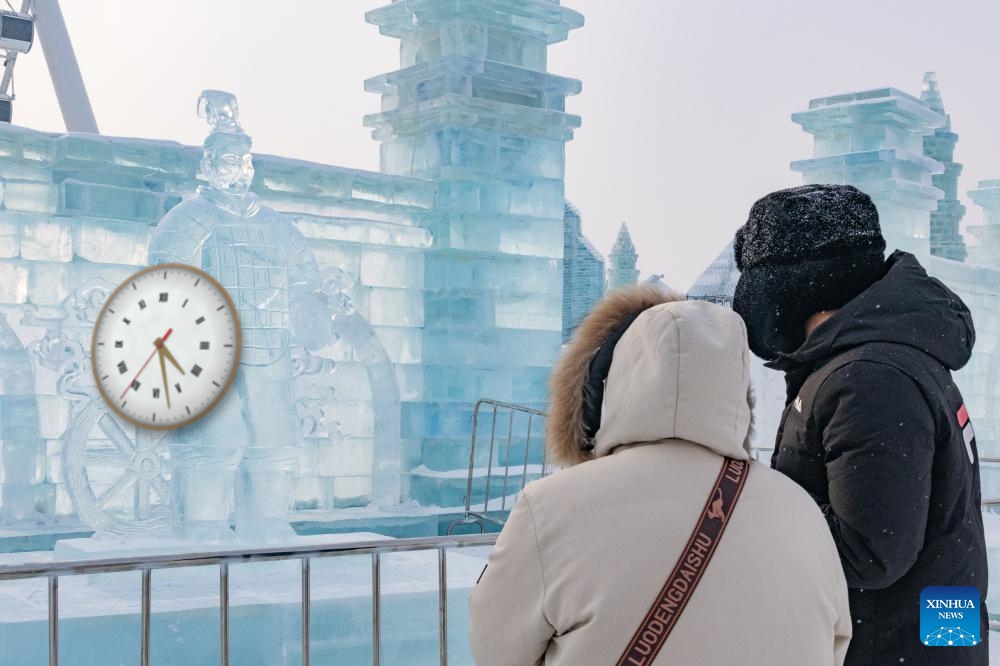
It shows 4.27.36
